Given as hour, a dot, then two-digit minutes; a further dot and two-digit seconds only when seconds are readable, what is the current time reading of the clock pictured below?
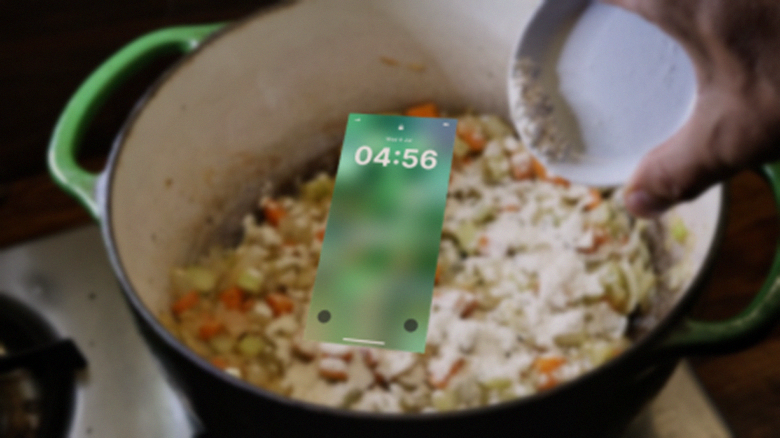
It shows 4.56
